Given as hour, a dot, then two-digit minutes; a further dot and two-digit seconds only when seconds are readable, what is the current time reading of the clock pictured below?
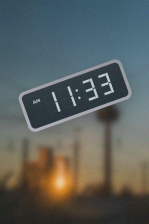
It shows 11.33
